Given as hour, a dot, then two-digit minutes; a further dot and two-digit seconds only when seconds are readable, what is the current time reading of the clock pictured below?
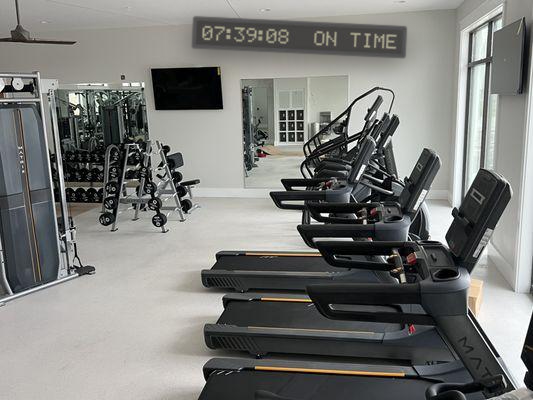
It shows 7.39.08
